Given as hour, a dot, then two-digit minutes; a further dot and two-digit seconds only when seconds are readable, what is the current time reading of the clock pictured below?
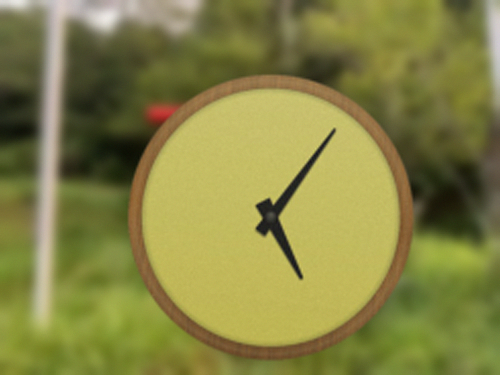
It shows 5.06
